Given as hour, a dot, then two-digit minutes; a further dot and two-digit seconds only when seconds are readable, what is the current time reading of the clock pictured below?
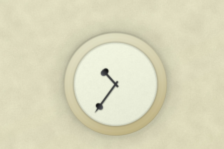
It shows 10.36
